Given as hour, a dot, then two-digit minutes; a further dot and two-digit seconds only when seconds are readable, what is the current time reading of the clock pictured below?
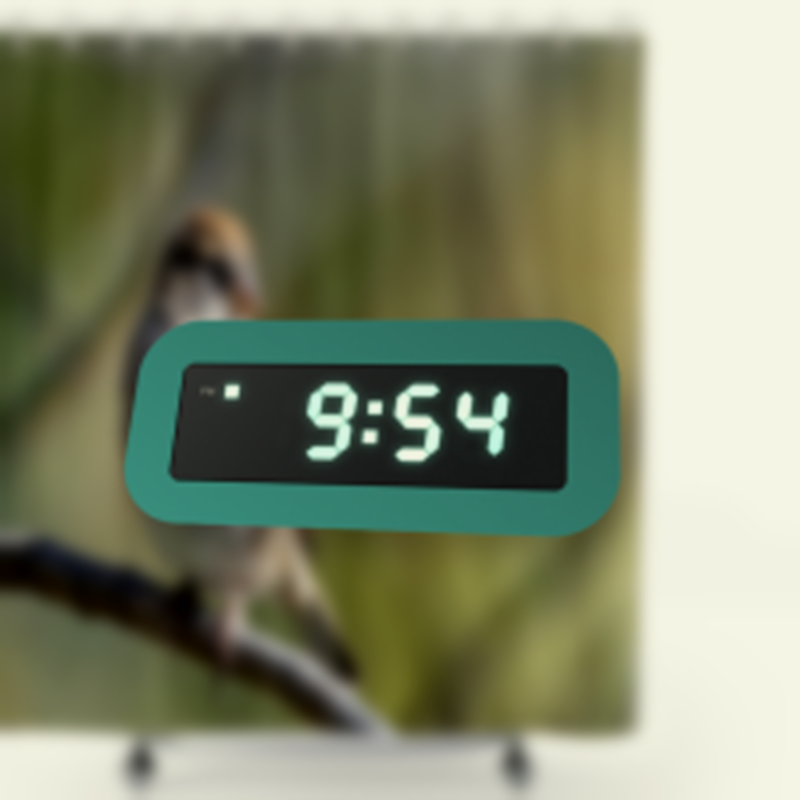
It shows 9.54
